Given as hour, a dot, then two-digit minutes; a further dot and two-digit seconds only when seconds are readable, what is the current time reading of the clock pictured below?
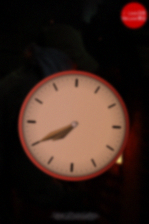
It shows 7.40
